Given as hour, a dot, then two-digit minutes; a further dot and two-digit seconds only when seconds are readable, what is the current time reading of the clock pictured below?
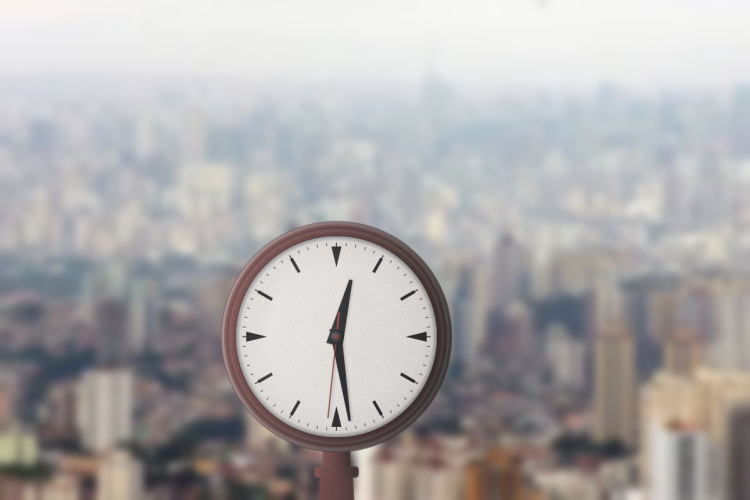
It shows 12.28.31
